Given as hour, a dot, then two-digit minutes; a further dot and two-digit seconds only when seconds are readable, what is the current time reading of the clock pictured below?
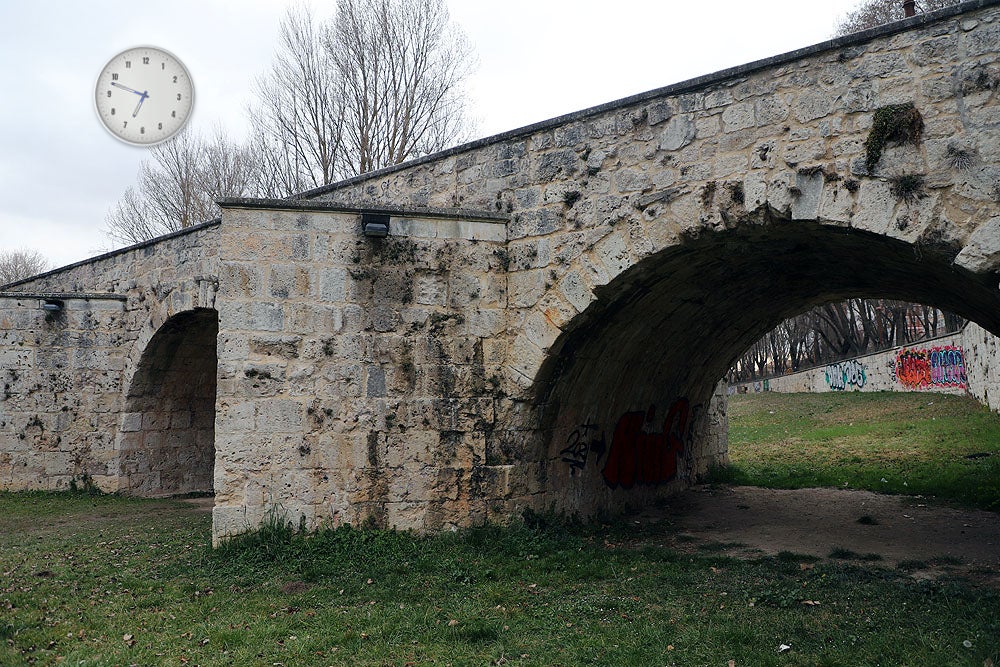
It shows 6.48
